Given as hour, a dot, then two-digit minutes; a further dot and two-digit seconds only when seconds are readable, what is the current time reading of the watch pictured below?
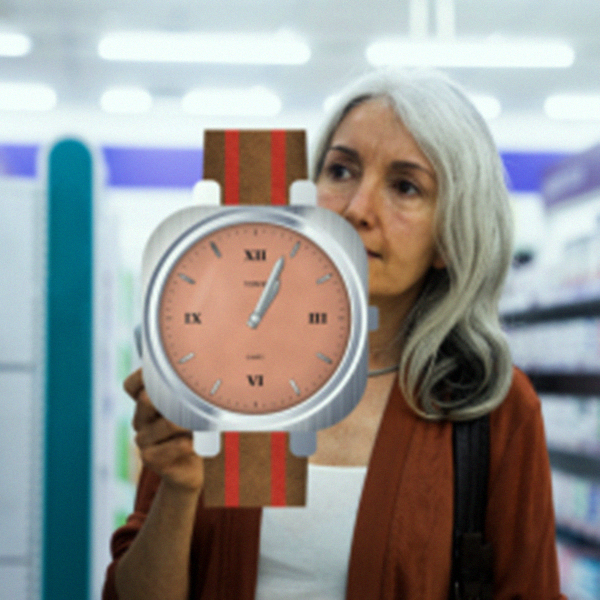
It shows 1.04
